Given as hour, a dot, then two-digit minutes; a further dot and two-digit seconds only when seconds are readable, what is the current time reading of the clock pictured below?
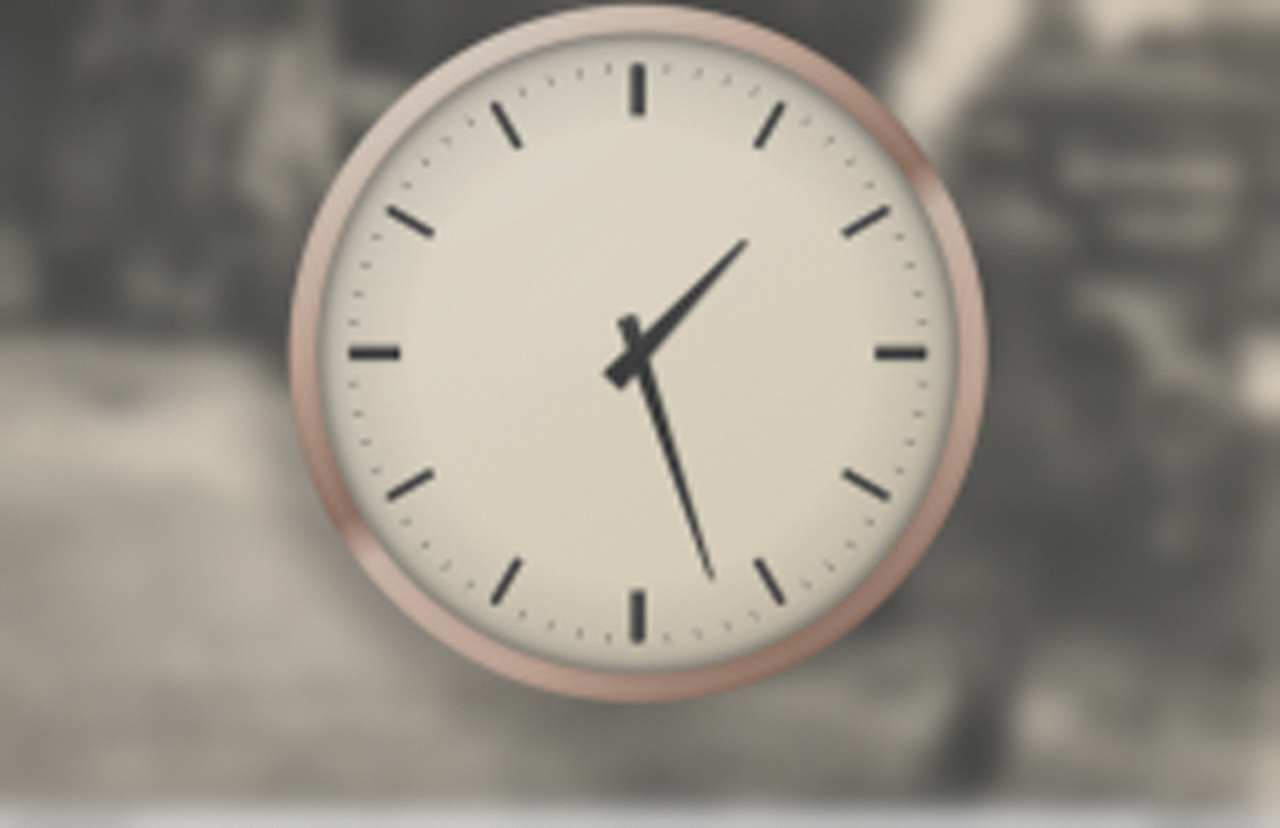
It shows 1.27
